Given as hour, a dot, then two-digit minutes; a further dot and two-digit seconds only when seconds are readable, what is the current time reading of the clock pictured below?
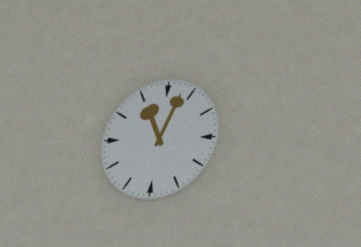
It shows 11.03
